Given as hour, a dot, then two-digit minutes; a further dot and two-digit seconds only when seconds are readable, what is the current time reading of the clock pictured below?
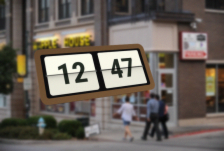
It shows 12.47
